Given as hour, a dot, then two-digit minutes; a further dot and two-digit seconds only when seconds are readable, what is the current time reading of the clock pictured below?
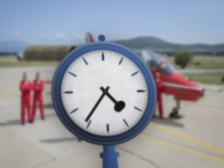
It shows 4.36
